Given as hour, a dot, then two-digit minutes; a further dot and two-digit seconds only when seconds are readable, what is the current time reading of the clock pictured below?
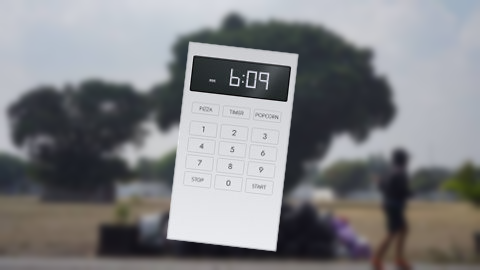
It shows 6.09
